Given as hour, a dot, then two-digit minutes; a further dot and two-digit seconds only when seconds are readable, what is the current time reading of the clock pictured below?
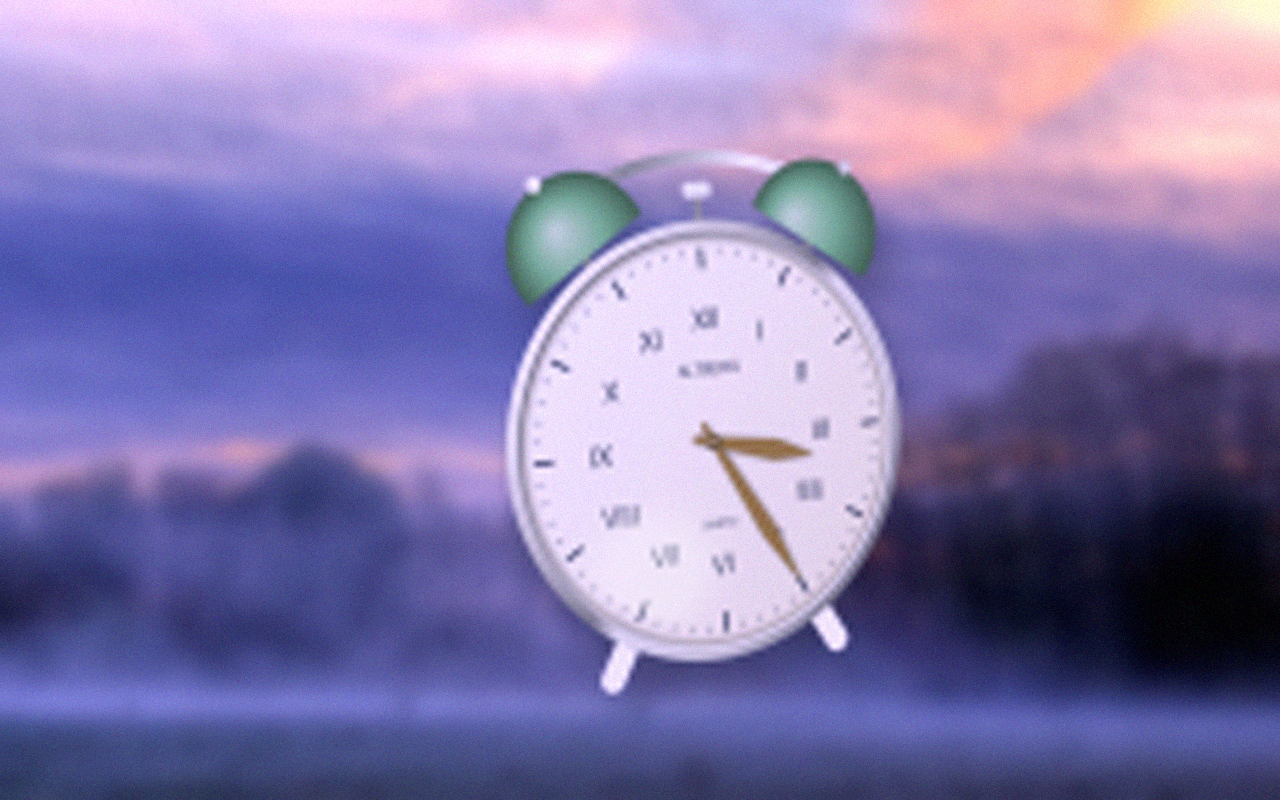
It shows 3.25
